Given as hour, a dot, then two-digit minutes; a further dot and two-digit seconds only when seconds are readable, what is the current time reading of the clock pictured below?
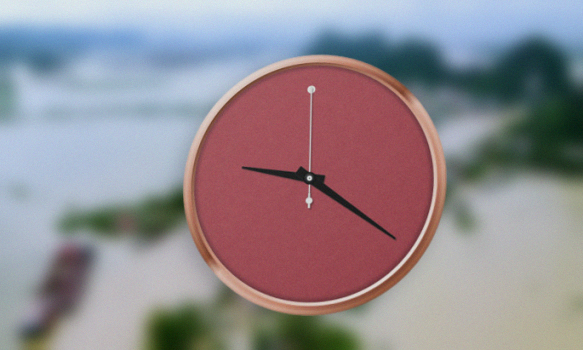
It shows 9.21.00
